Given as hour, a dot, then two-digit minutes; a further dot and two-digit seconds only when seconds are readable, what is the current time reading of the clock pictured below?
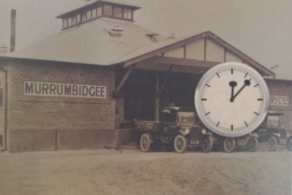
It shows 12.07
